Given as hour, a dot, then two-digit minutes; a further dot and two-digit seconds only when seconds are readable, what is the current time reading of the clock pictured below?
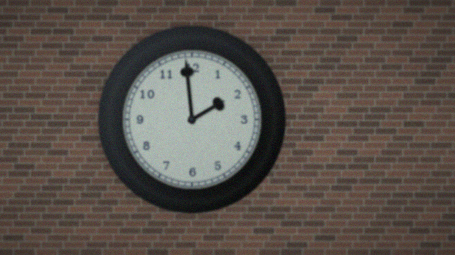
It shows 1.59
